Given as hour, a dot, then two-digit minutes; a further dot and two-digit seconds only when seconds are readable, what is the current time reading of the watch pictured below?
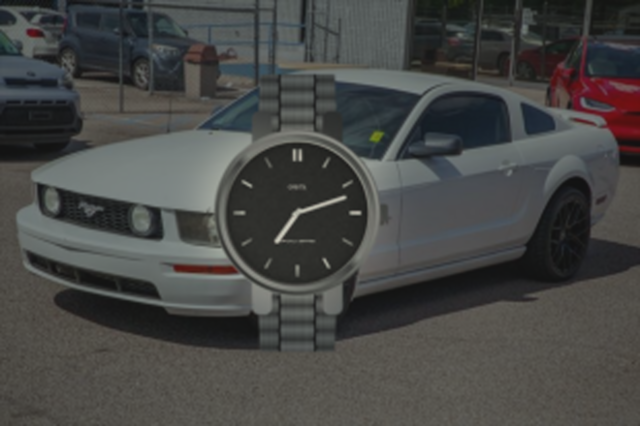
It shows 7.12
